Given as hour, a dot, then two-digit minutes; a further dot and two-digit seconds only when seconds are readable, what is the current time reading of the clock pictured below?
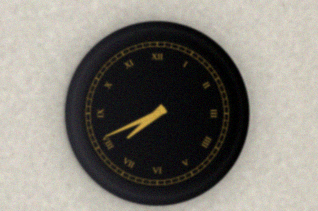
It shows 7.41
